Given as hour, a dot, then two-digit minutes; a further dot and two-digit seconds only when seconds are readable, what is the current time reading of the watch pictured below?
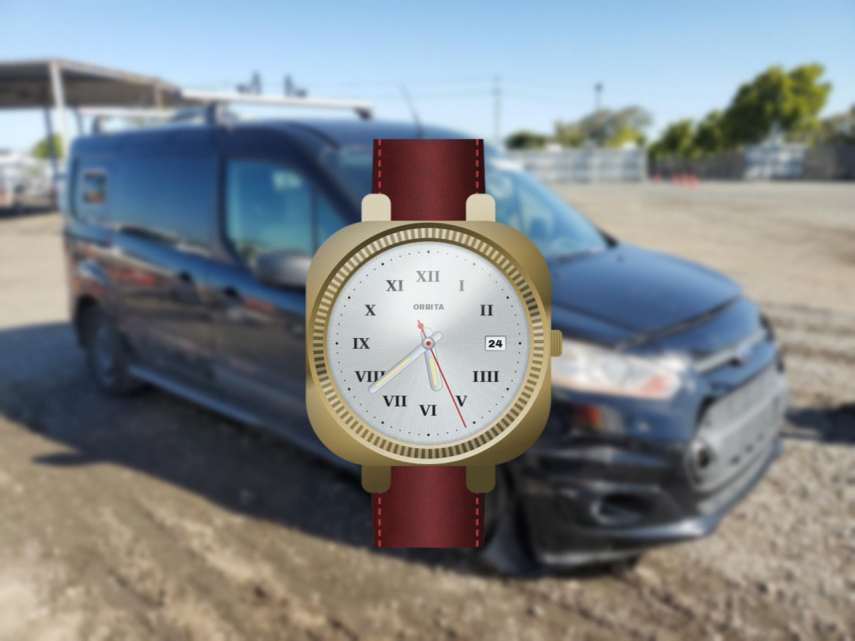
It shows 5.38.26
